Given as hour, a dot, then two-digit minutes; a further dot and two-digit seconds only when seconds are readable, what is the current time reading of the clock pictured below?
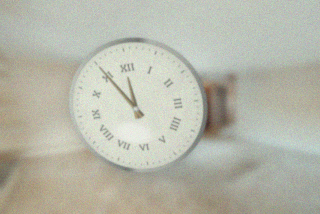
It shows 11.55
